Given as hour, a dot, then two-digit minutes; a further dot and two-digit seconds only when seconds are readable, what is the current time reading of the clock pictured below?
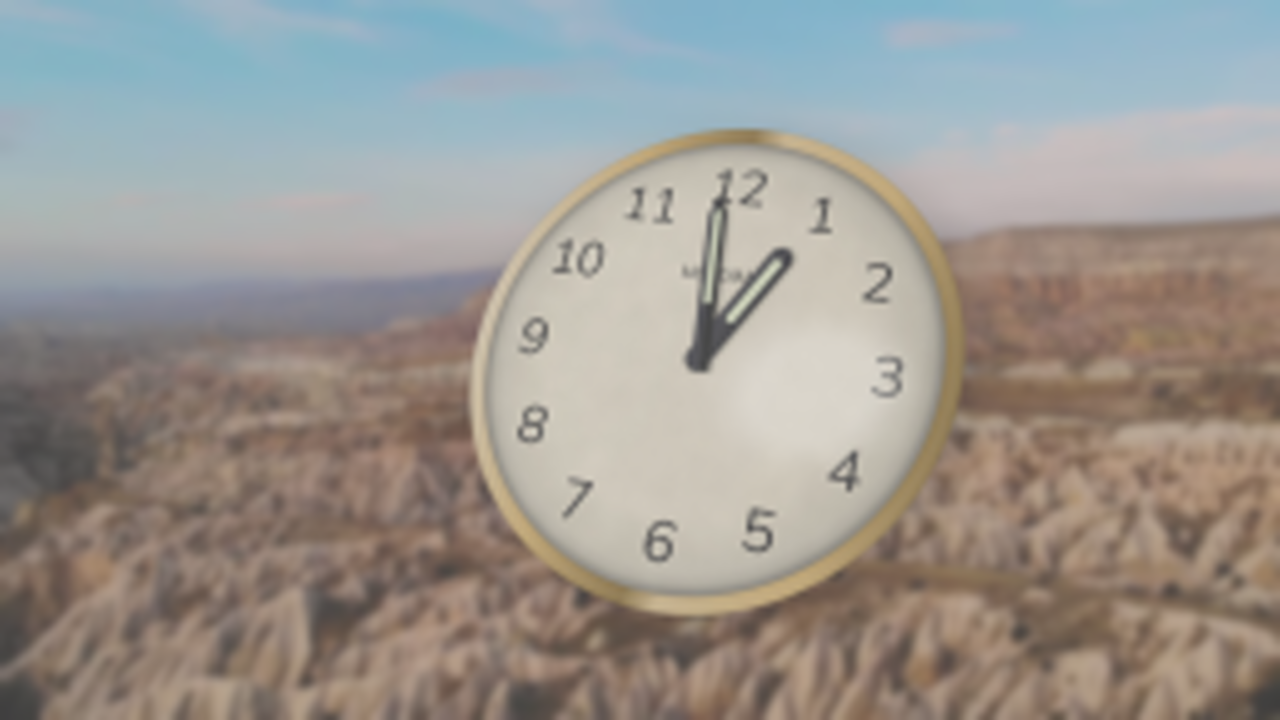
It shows 12.59
